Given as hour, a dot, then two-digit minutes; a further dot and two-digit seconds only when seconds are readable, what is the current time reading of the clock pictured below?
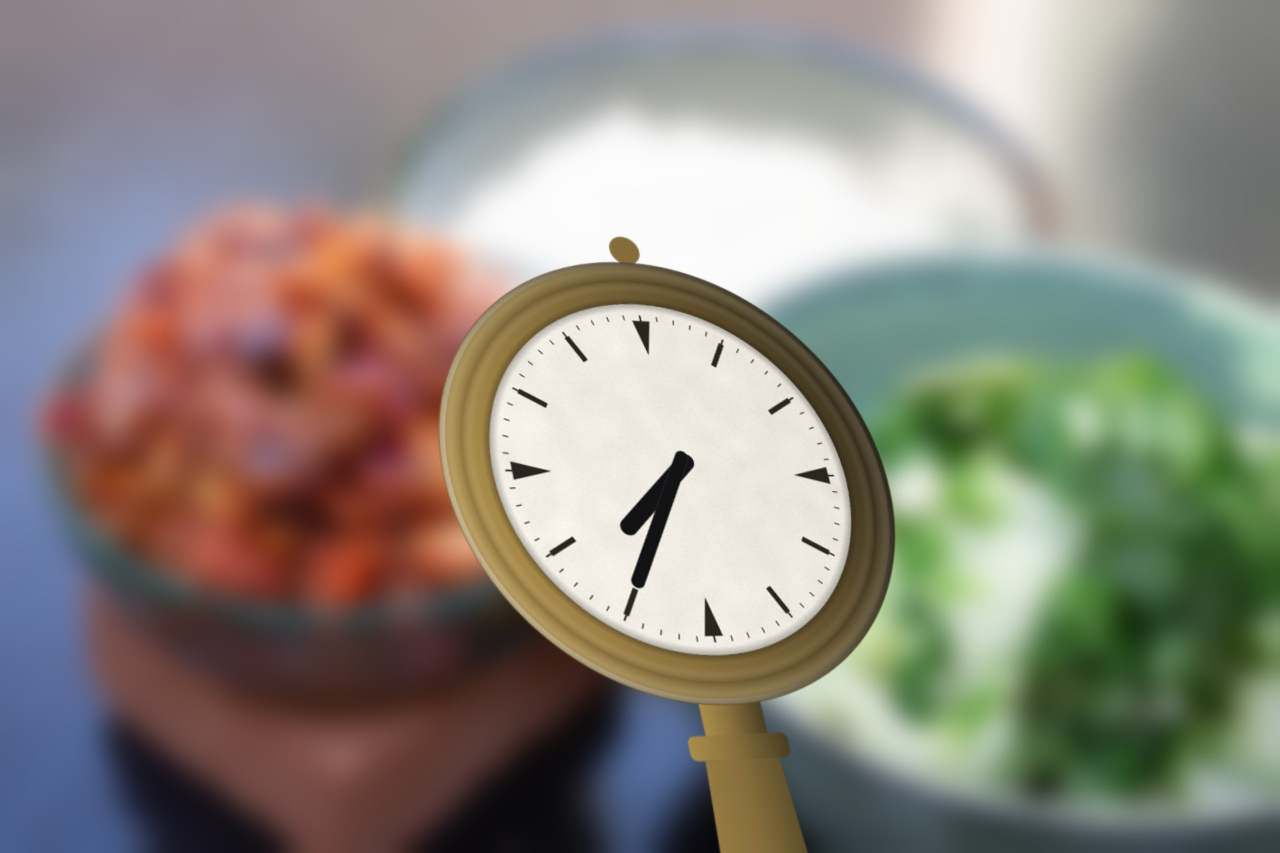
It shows 7.35
